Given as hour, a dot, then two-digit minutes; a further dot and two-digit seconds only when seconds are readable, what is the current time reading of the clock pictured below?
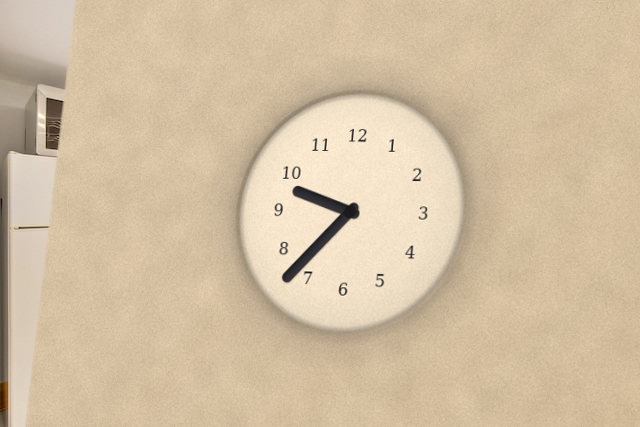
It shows 9.37
